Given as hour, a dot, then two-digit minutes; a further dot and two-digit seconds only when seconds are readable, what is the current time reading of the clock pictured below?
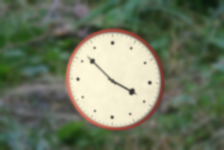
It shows 3.52
